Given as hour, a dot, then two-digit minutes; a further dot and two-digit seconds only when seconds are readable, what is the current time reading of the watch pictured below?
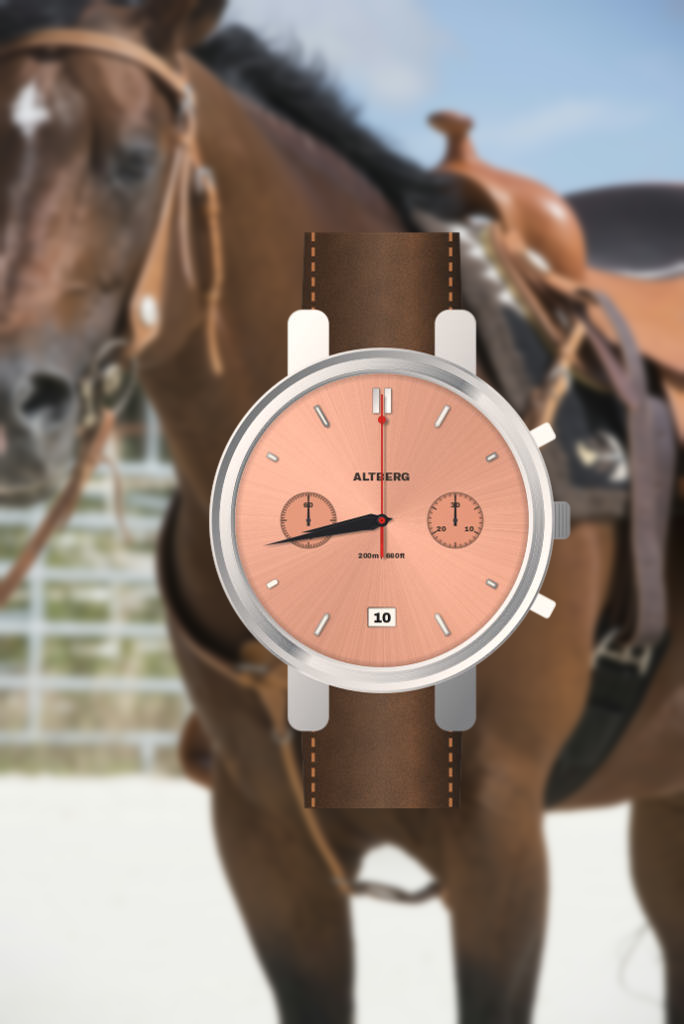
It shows 8.43
